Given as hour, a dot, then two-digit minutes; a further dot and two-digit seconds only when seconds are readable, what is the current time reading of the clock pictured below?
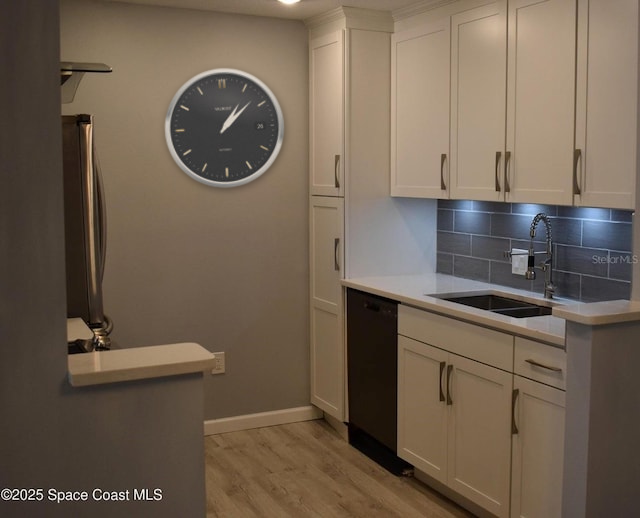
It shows 1.08
